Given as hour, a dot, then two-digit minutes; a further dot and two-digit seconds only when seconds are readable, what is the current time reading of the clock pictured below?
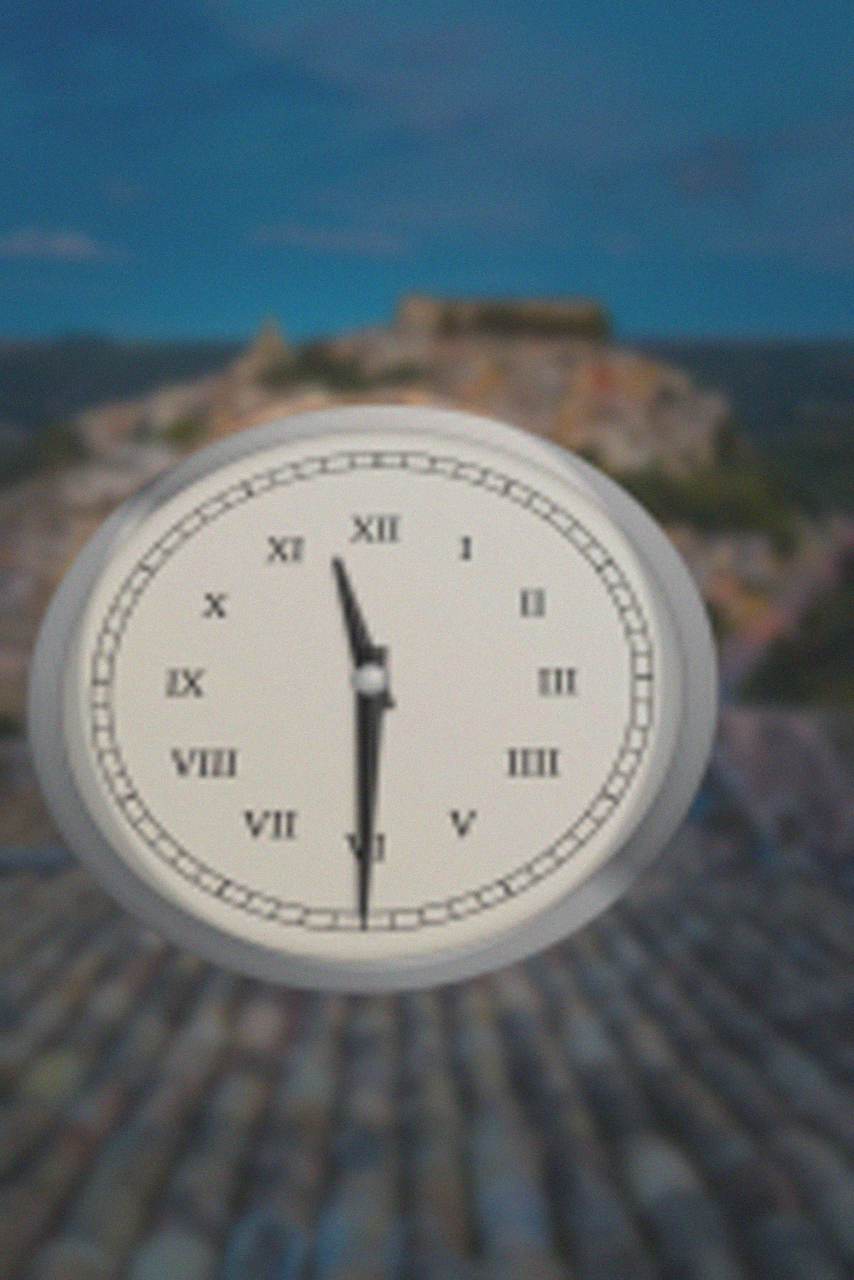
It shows 11.30
